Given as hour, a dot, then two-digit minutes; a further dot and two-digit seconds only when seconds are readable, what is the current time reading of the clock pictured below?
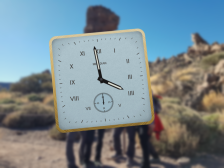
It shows 3.59
